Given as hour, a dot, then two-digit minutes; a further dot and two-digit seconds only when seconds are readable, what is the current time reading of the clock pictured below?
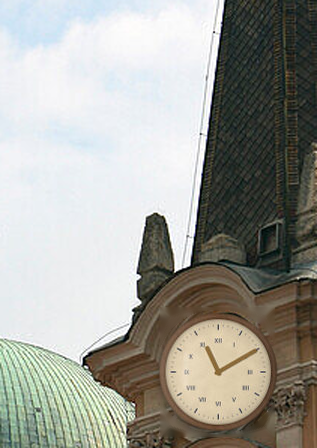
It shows 11.10
